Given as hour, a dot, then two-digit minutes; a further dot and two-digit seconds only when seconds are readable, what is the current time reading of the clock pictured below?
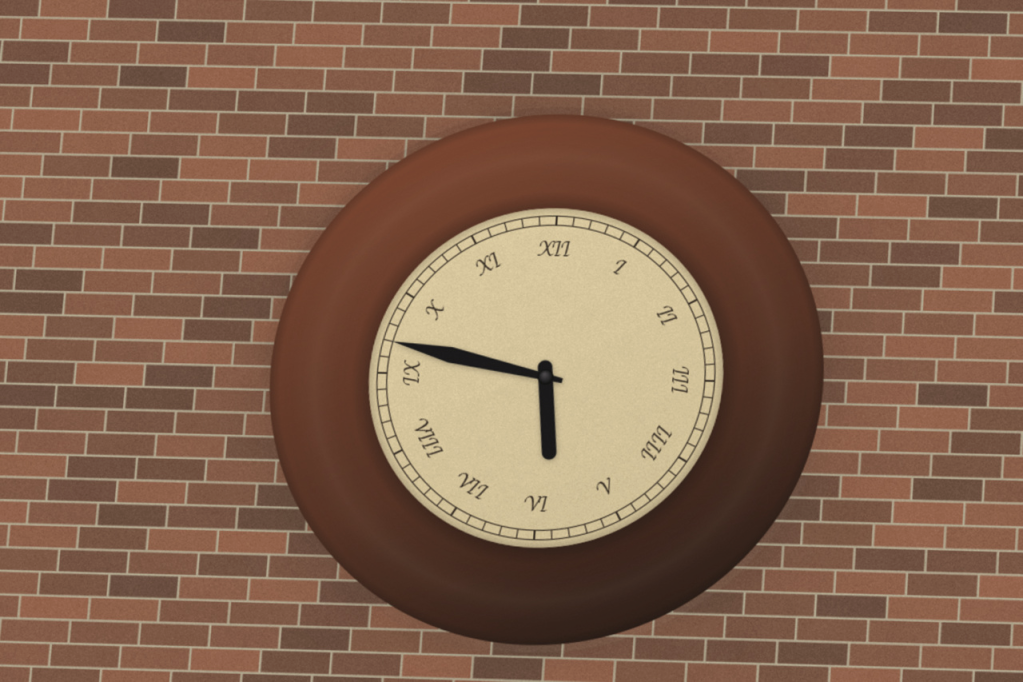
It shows 5.47
